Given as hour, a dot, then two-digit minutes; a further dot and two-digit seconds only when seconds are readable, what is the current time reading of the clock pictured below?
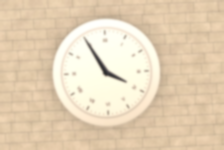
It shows 3.55
